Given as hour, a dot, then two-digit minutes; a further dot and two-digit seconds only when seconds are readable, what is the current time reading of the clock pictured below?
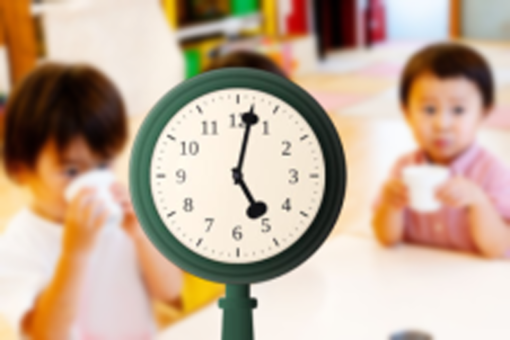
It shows 5.02
